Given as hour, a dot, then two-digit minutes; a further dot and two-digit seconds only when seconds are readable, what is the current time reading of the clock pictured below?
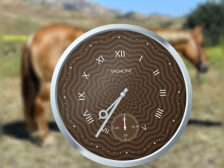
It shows 7.36
